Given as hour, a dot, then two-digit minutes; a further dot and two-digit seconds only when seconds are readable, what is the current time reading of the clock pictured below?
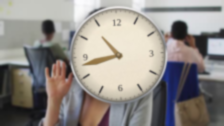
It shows 10.43
